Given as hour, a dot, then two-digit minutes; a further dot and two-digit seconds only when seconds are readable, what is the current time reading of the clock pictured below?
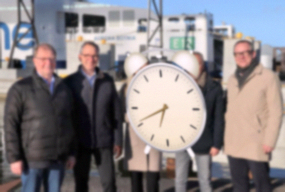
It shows 6.41
